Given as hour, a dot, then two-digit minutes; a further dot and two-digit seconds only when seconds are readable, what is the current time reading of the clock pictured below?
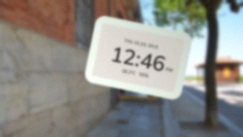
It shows 12.46
